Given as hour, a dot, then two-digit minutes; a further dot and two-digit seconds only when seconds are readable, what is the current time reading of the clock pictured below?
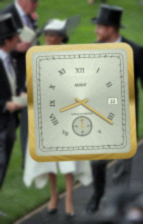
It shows 8.21
